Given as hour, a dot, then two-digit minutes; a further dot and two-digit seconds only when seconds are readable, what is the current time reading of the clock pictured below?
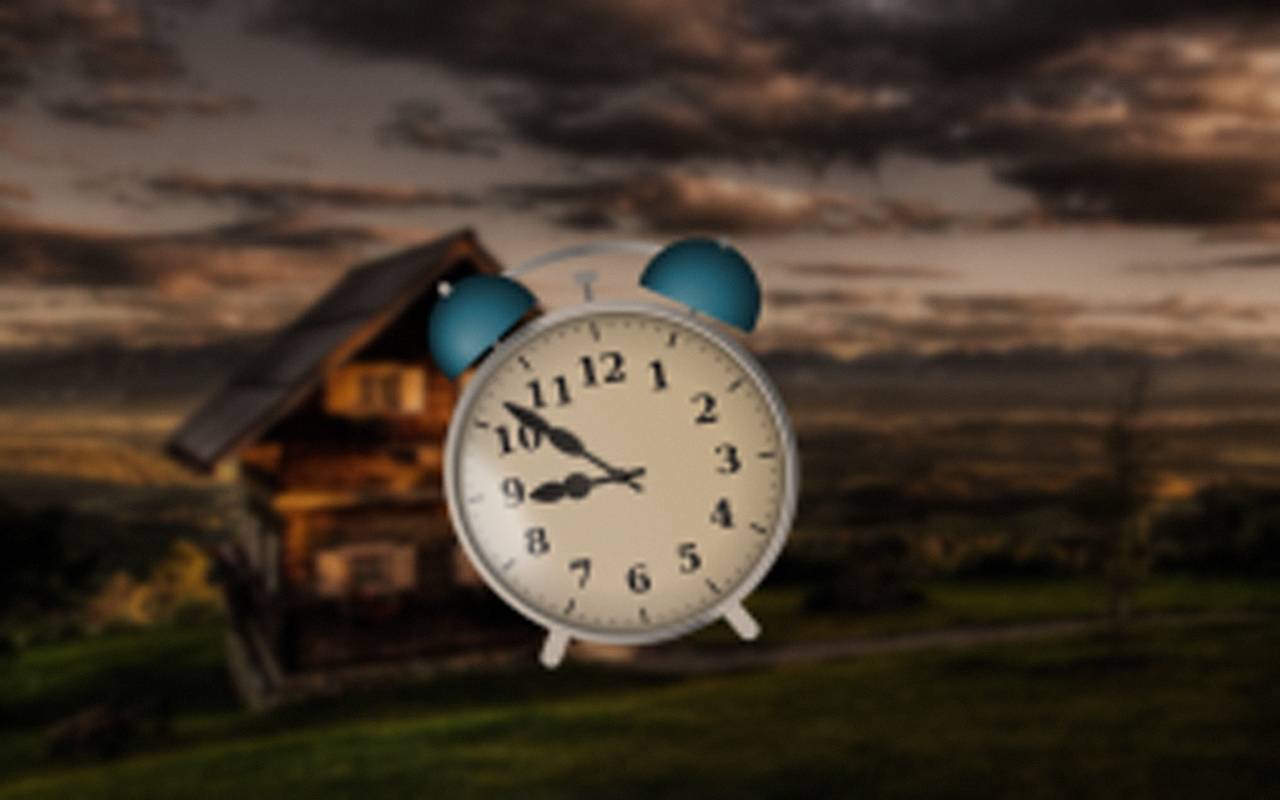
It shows 8.52
